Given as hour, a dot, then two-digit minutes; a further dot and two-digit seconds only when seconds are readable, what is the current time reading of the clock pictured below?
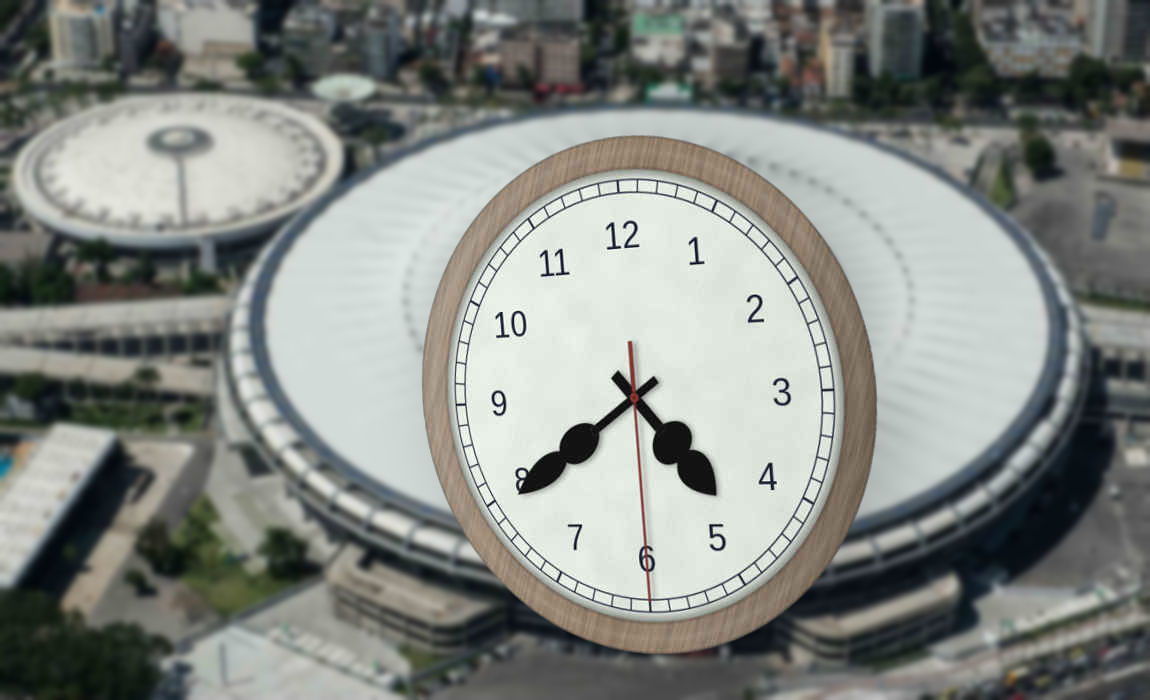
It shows 4.39.30
